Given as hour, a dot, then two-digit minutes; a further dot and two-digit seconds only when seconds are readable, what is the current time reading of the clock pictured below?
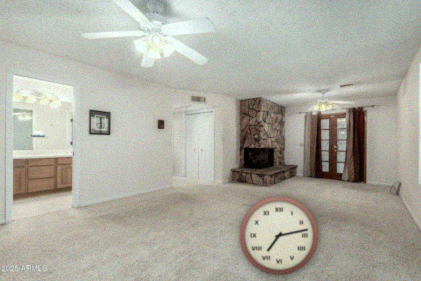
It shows 7.13
